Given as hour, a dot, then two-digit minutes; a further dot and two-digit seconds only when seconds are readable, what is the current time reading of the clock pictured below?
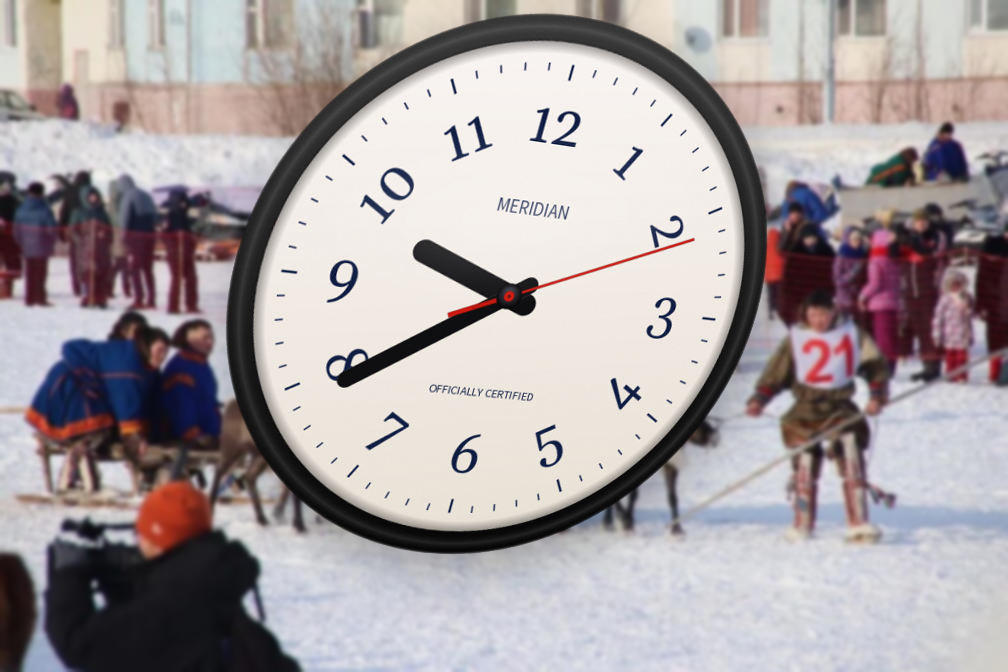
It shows 9.39.11
